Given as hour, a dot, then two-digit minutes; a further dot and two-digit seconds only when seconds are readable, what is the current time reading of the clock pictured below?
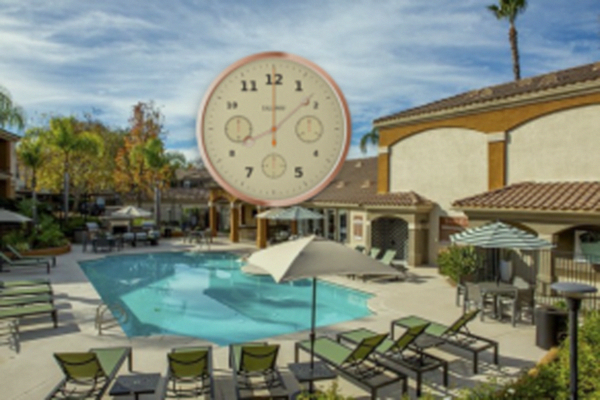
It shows 8.08
